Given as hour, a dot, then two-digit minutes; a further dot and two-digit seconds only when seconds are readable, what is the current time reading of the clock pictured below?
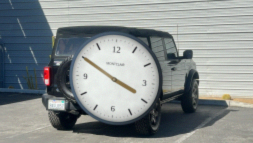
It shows 3.50
